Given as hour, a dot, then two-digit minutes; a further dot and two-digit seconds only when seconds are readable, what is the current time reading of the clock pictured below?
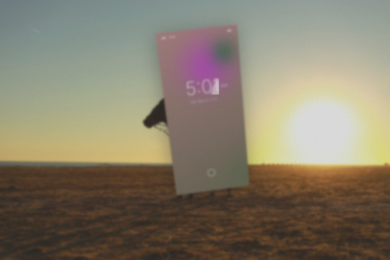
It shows 5.01
